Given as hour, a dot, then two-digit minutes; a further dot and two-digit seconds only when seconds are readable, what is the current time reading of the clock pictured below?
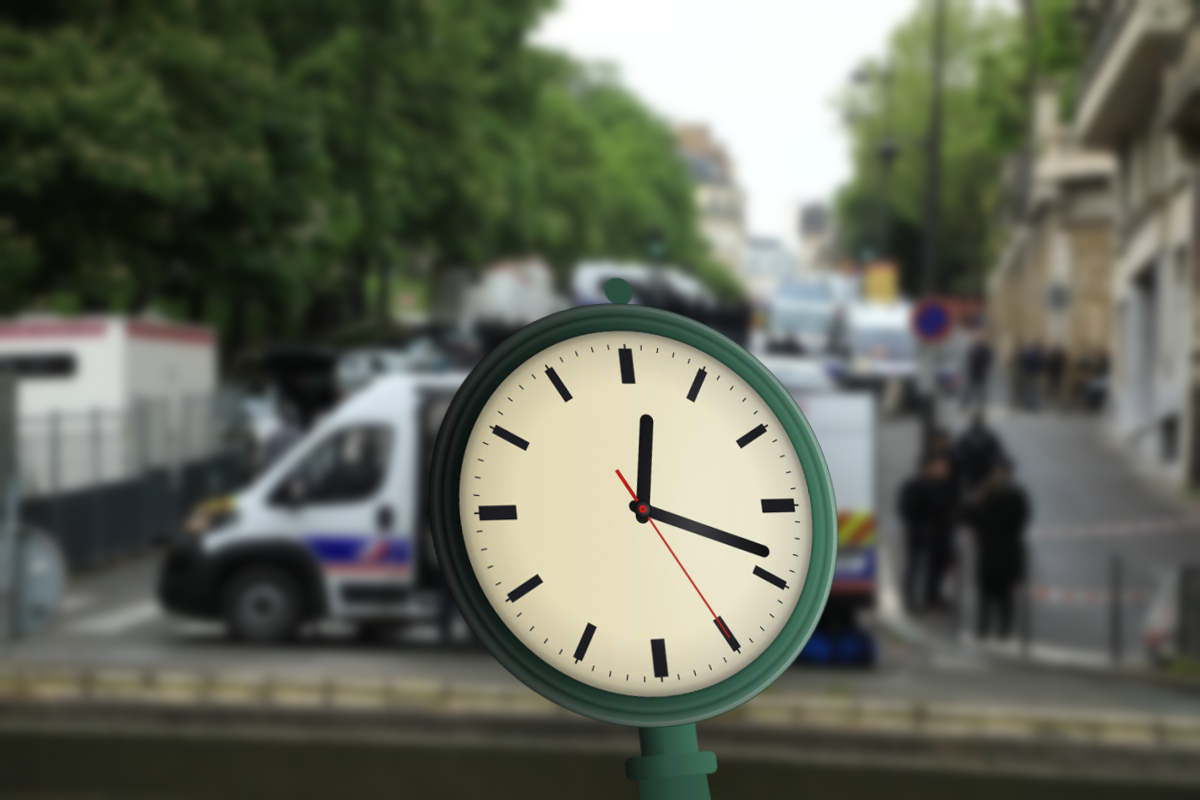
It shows 12.18.25
